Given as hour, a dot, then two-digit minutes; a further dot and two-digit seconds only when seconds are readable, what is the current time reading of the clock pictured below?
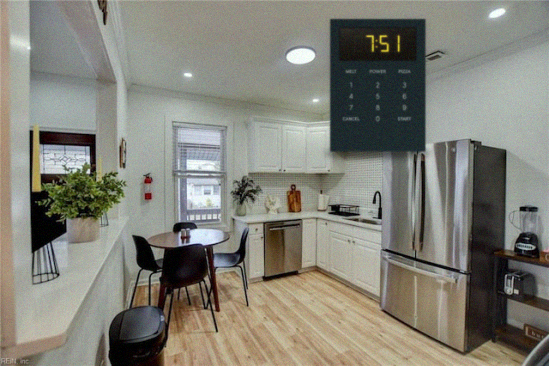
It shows 7.51
